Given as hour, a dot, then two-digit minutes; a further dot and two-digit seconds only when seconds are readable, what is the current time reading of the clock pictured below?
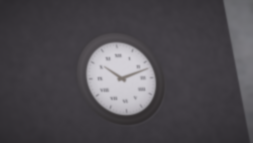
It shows 10.12
